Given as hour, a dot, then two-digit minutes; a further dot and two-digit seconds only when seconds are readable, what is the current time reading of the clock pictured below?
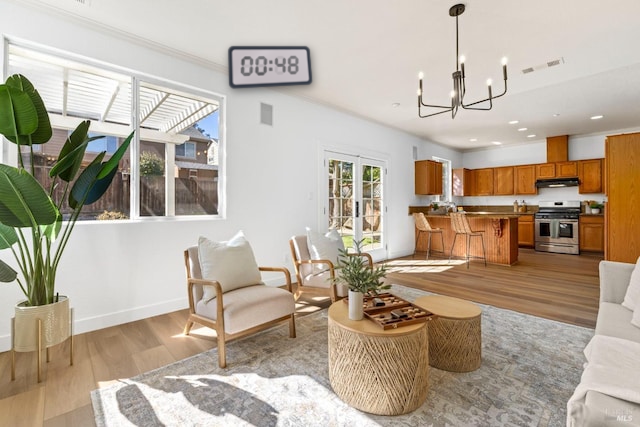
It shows 0.48
